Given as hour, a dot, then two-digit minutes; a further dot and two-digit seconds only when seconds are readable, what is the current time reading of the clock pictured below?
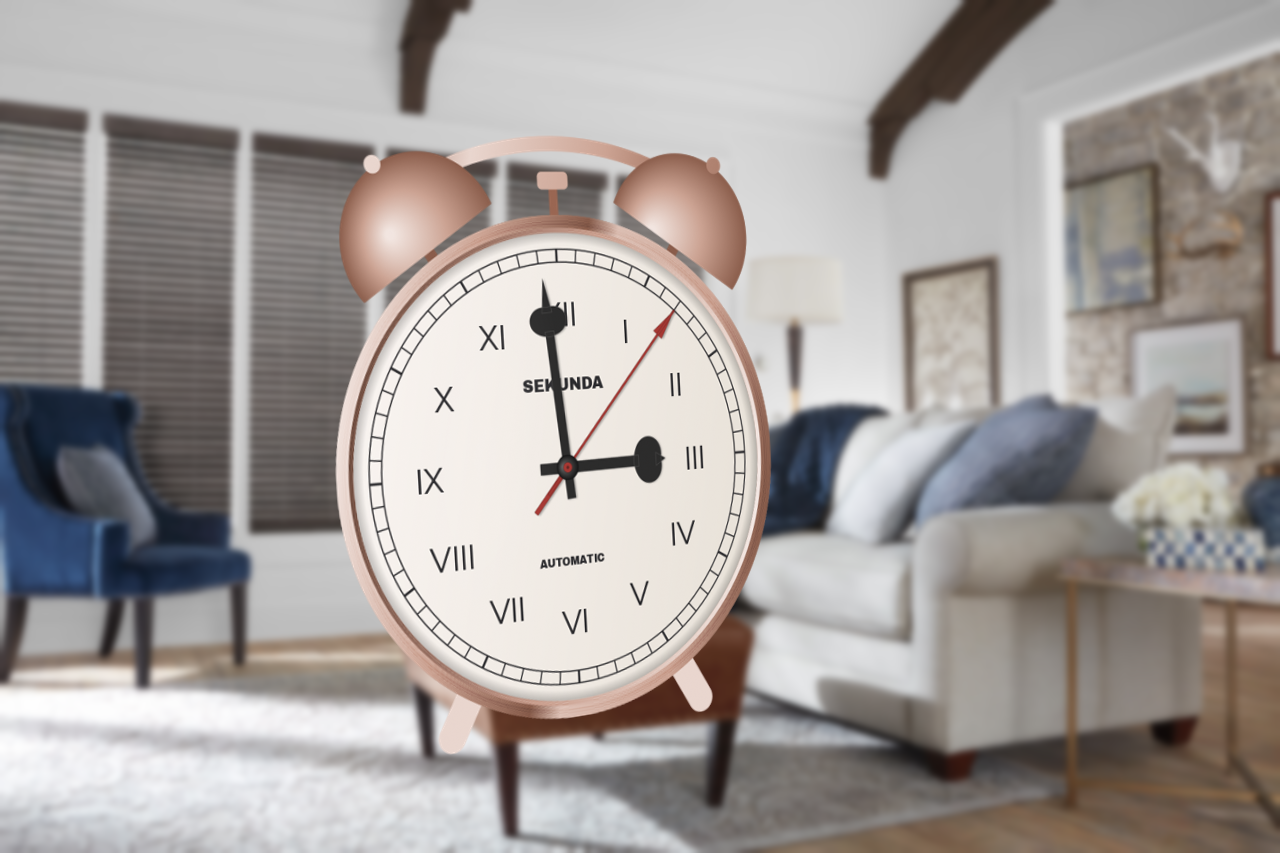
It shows 2.59.07
